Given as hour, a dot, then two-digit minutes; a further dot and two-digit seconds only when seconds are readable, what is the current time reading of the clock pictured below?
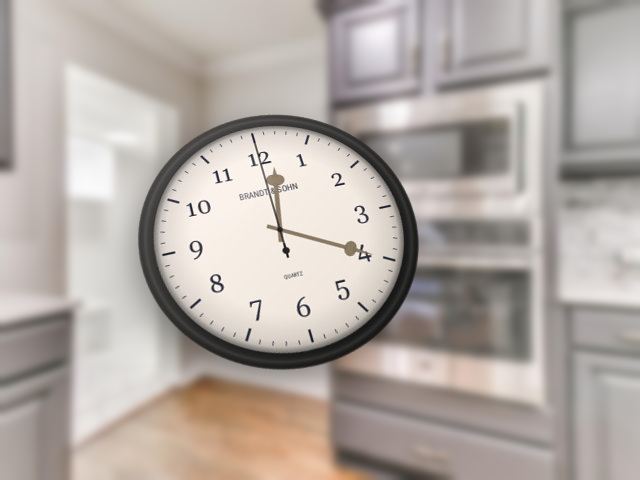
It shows 12.20.00
